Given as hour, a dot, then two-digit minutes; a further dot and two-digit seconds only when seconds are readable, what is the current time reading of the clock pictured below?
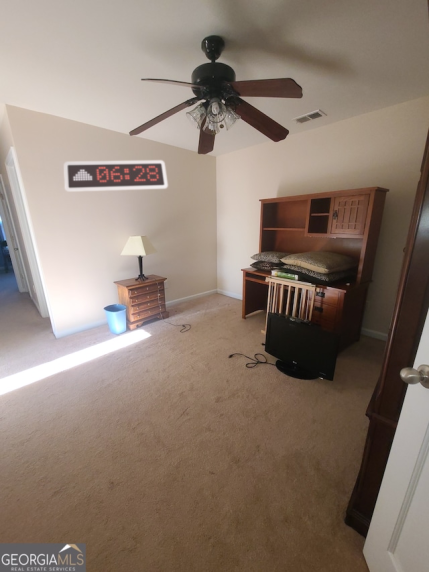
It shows 6.28
